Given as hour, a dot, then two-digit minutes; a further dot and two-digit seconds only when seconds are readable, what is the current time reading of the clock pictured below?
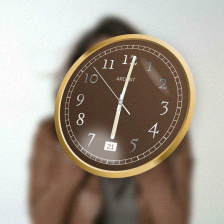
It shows 6.00.52
